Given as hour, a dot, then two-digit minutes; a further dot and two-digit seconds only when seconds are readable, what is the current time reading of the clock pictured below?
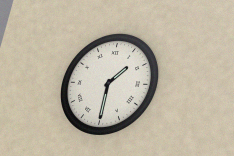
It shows 1.30
